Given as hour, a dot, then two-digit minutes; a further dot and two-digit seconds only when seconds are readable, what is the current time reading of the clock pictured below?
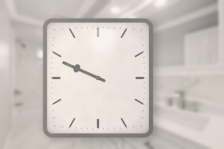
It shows 9.49
